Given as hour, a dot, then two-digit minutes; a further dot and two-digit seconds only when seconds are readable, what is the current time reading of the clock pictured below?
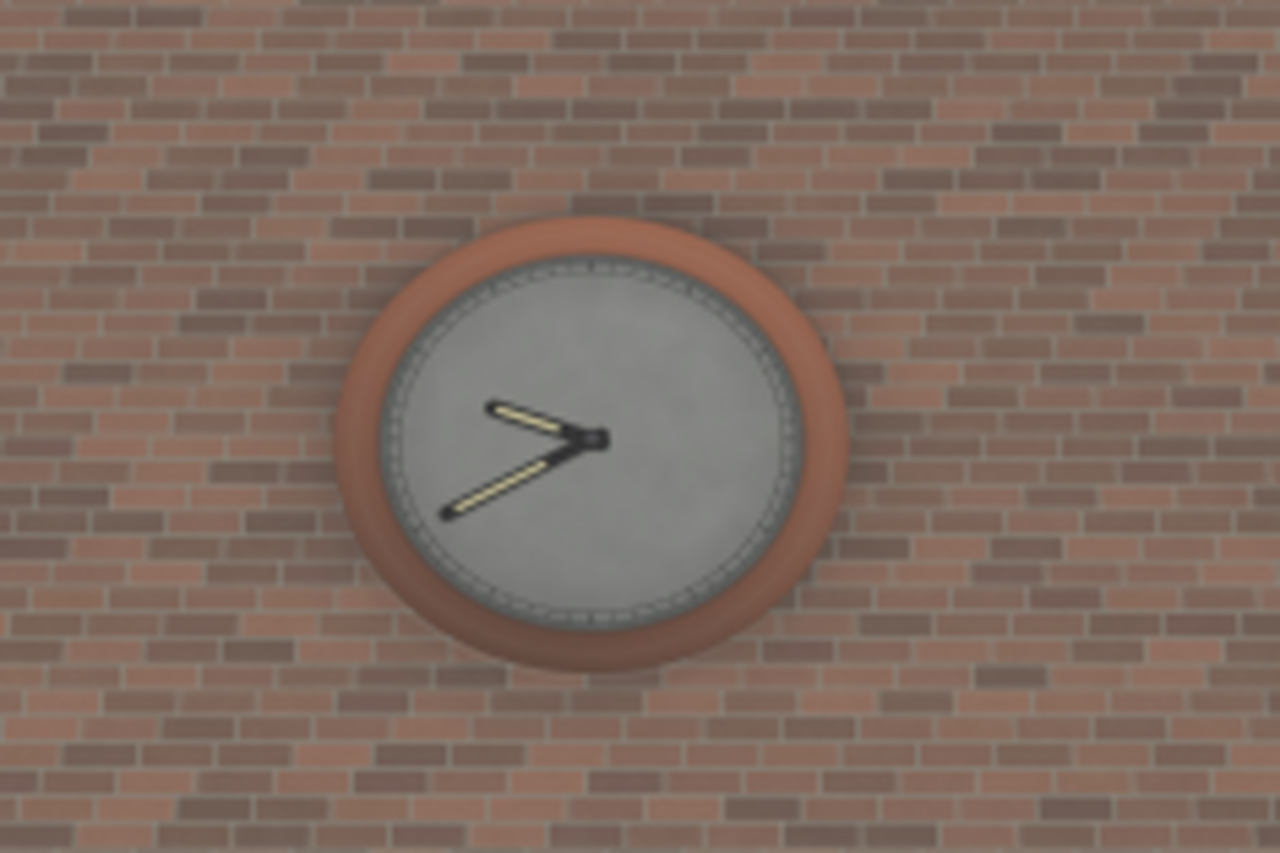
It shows 9.40
